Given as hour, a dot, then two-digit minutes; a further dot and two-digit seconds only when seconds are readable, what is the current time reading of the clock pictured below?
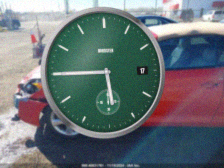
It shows 5.45
